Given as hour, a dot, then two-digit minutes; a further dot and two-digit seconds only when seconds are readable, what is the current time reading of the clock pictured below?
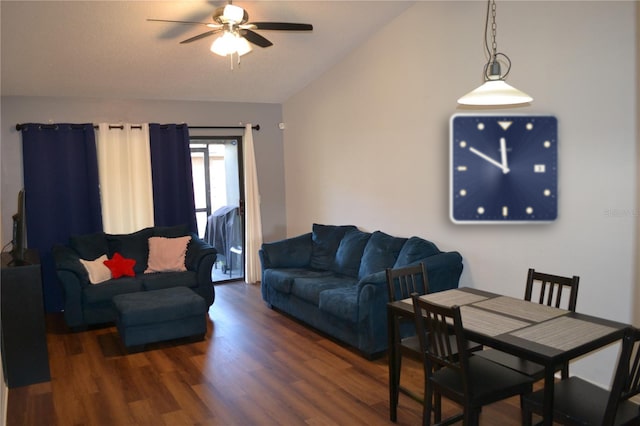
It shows 11.50
